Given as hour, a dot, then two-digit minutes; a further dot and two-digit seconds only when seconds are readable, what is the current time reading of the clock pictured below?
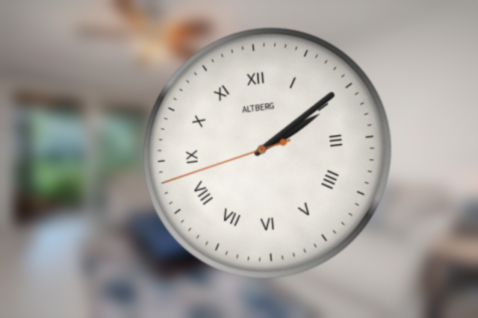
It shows 2.09.43
